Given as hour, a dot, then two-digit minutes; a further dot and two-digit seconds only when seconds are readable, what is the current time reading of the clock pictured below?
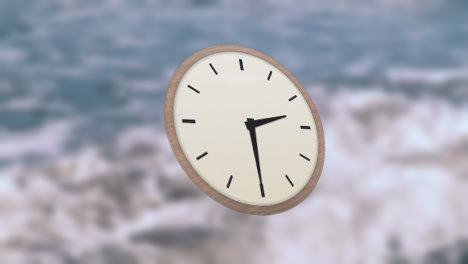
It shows 2.30
